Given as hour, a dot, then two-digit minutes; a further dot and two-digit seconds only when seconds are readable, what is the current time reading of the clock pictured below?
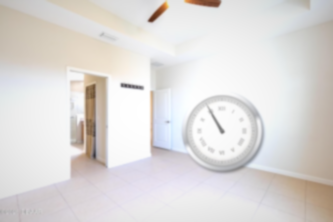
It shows 10.55
